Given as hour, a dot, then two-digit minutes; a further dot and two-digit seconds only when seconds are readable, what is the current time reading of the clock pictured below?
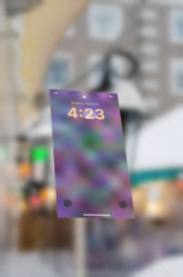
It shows 4.23
